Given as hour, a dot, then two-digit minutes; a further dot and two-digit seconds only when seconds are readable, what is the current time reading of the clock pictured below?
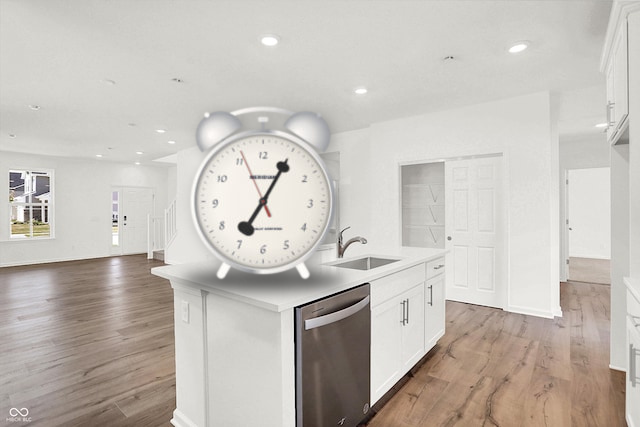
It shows 7.04.56
